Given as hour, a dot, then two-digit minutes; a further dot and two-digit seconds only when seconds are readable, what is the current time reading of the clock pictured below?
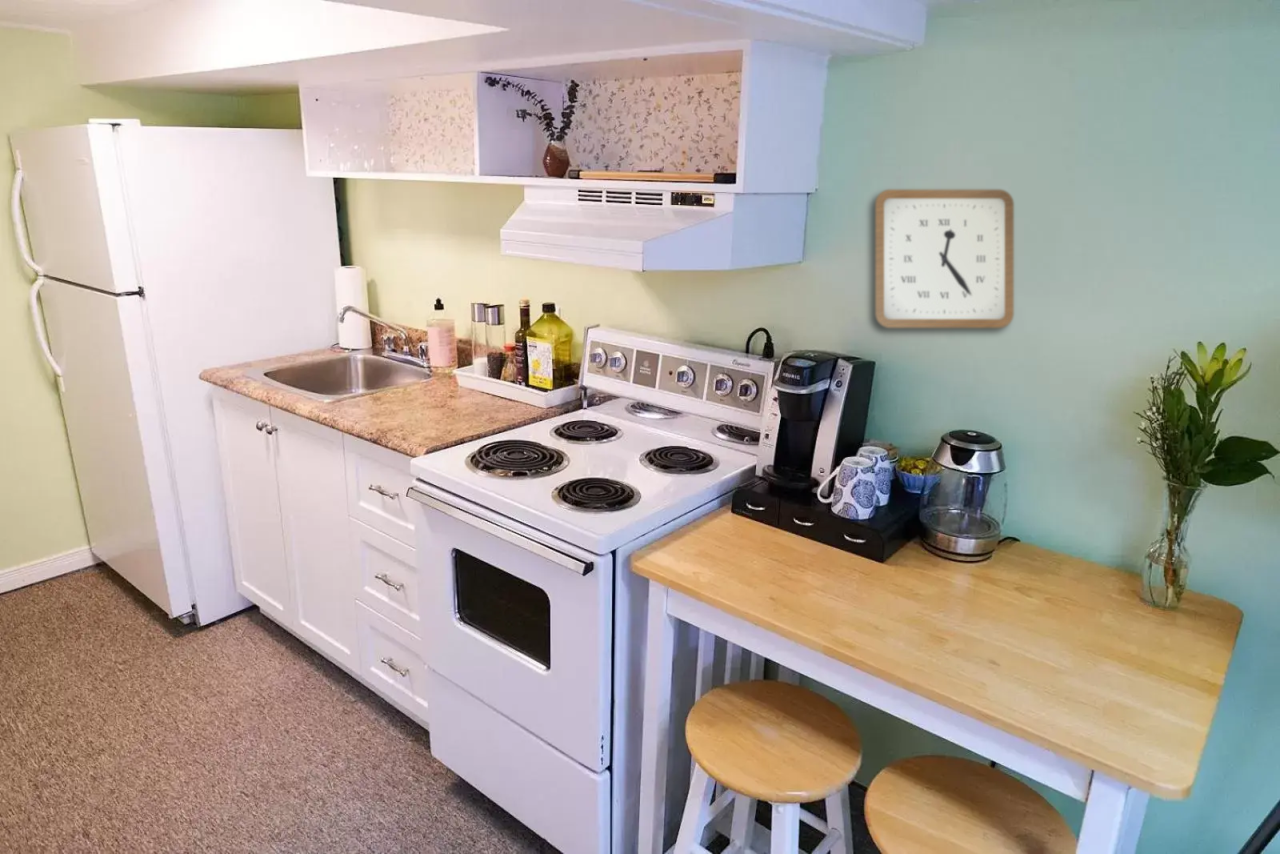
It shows 12.24
